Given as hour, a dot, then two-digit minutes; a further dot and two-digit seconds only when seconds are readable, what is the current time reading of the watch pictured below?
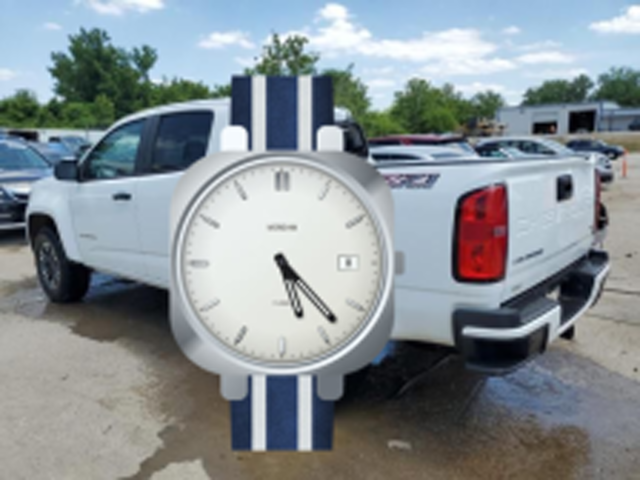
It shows 5.23
